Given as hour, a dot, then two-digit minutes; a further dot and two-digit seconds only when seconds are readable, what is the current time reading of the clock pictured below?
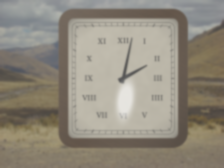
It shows 2.02
